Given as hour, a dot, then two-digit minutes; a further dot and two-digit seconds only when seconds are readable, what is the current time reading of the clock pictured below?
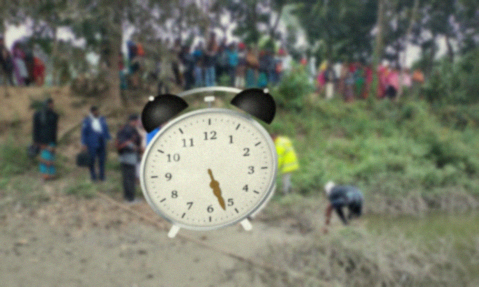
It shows 5.27
